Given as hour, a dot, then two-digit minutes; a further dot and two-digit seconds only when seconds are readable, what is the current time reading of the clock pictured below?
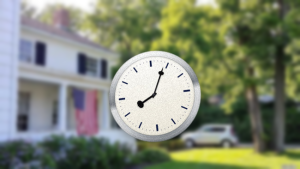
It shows 8.04
